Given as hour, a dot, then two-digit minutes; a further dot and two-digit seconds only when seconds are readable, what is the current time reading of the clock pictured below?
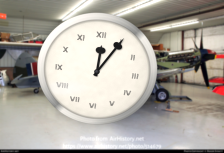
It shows 12.05
